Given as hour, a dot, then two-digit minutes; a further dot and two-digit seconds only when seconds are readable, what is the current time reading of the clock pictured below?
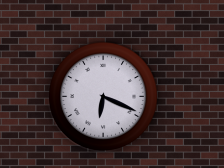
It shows 6.19
